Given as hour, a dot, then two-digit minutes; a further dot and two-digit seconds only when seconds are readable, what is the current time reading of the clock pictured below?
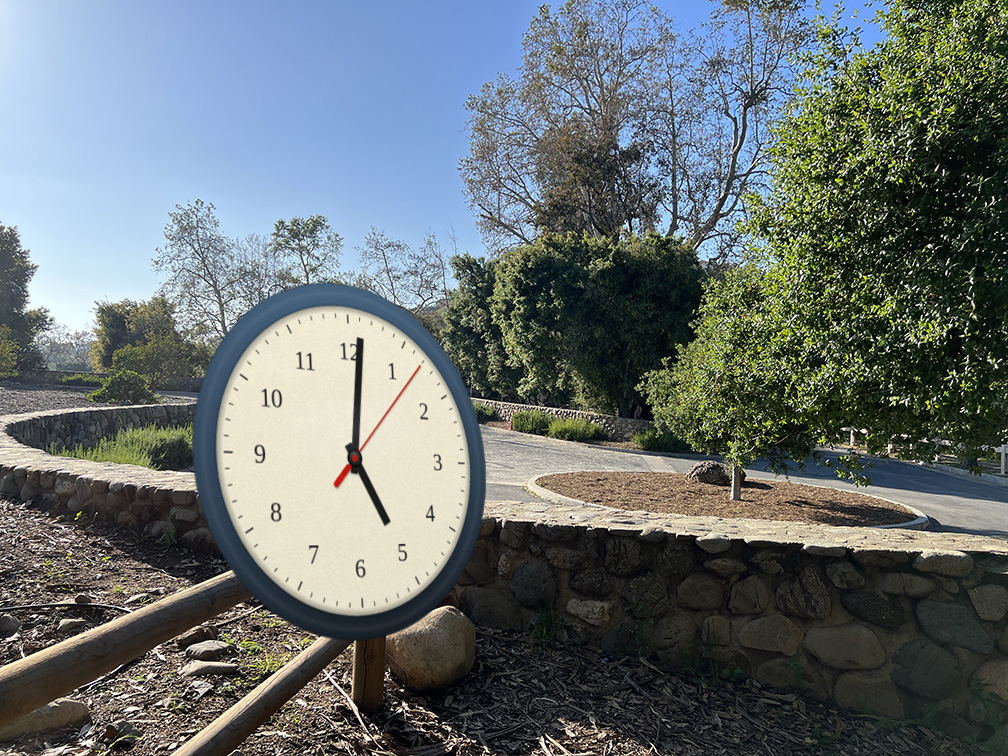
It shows 5.01.07
